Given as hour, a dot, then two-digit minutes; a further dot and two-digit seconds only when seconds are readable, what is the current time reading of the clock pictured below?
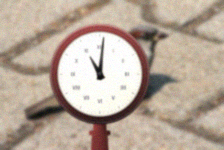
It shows 11.01
